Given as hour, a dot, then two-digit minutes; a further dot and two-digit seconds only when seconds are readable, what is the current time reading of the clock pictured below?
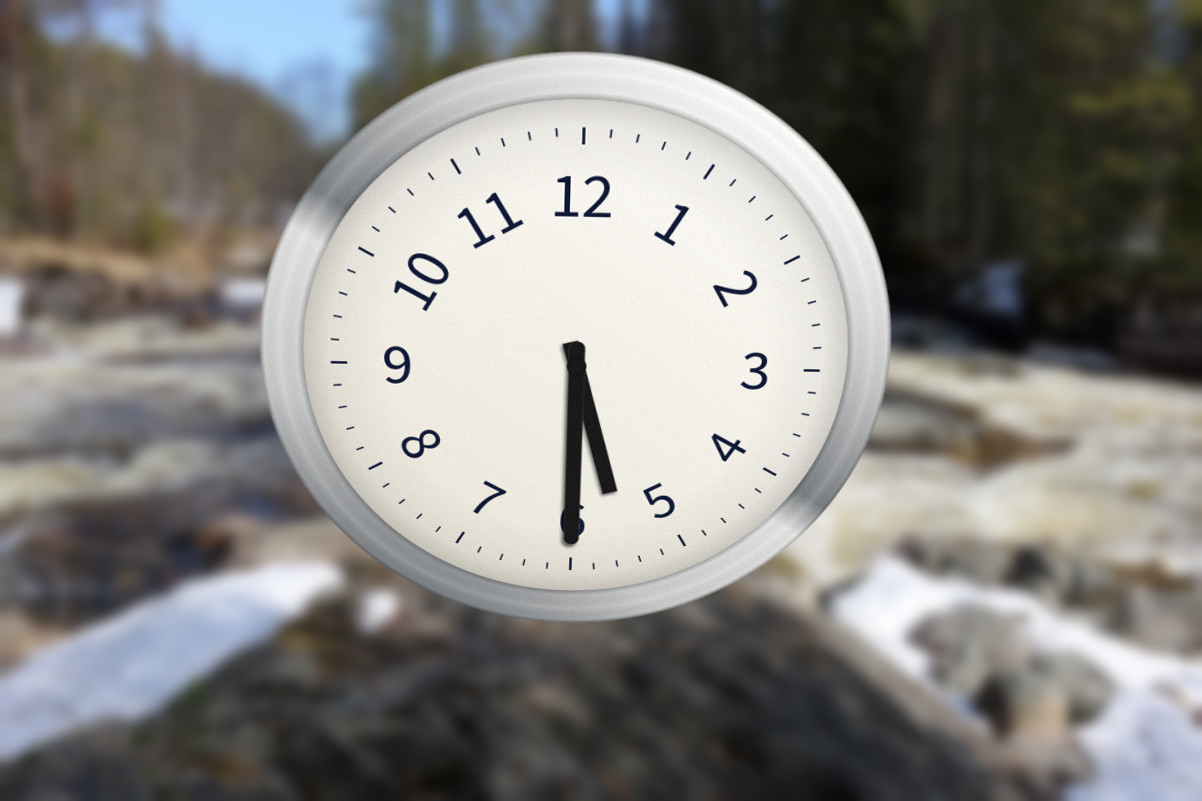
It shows 5.30
